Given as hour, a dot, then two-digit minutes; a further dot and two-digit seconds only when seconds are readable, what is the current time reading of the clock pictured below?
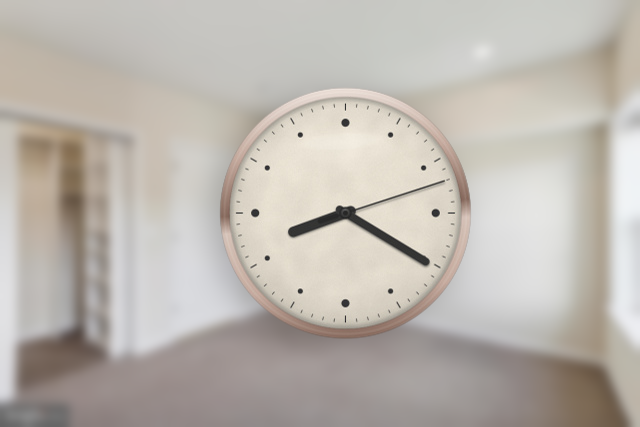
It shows 8.20.12
